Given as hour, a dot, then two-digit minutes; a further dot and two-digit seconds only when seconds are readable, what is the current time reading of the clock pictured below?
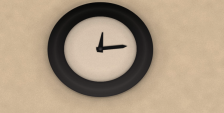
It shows 12.14
